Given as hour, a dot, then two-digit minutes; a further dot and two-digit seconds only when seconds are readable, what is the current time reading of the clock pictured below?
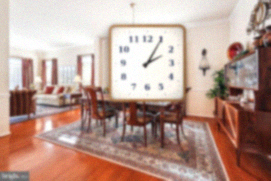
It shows 2.05
